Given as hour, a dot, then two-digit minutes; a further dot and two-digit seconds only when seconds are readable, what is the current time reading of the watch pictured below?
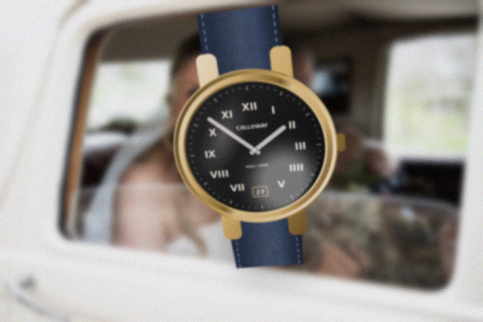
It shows 1.52
